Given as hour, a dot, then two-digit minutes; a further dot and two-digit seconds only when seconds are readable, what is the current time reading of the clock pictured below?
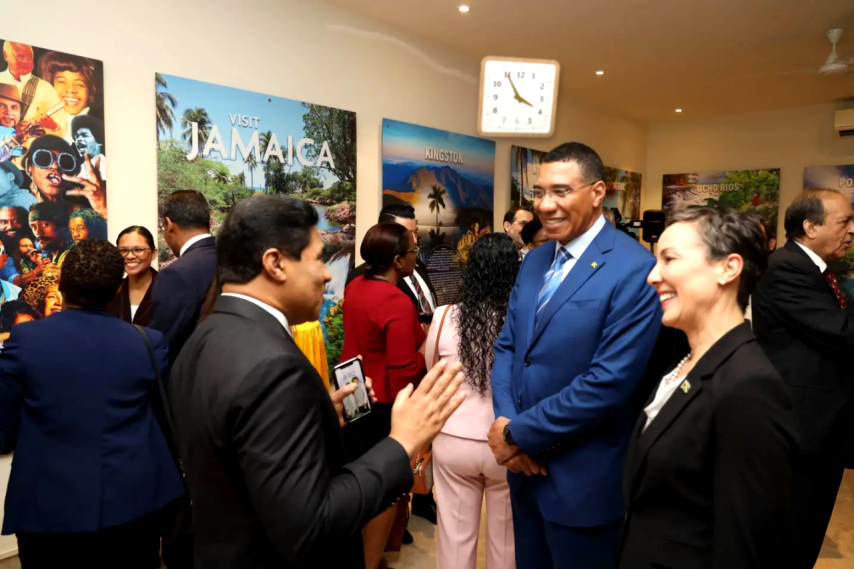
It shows 3.55
